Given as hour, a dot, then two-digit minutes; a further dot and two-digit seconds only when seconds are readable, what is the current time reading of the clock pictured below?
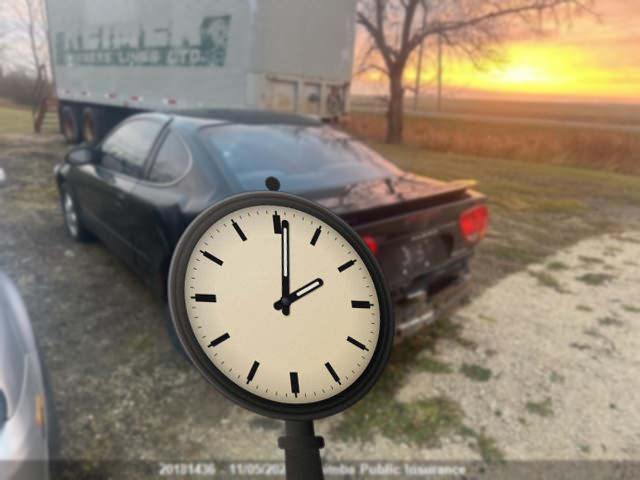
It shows 2.01
